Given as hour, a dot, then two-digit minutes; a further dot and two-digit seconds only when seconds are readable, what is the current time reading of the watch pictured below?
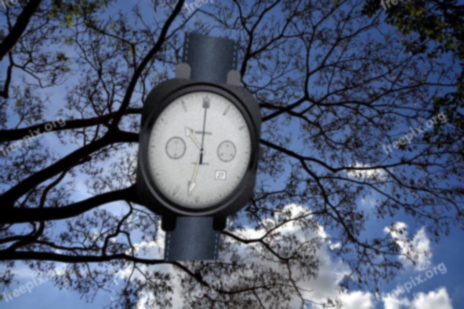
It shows 10.32
